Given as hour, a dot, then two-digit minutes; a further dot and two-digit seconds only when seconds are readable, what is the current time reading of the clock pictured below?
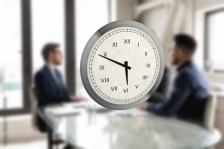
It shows 5.49
